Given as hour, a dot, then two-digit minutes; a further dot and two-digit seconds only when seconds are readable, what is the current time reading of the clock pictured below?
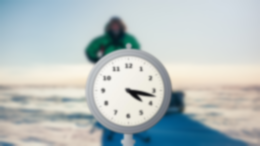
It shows 4.17
